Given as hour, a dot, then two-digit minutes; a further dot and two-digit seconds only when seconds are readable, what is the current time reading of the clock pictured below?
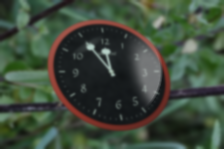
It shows 11.55
